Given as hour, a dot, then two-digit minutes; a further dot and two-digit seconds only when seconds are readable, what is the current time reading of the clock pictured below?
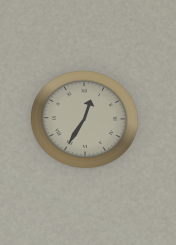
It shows 12.35
